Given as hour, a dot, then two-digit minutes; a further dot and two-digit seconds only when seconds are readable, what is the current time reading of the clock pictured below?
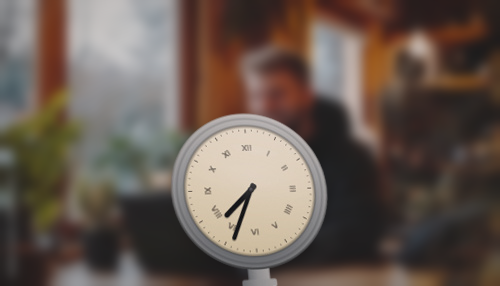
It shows 7.34
